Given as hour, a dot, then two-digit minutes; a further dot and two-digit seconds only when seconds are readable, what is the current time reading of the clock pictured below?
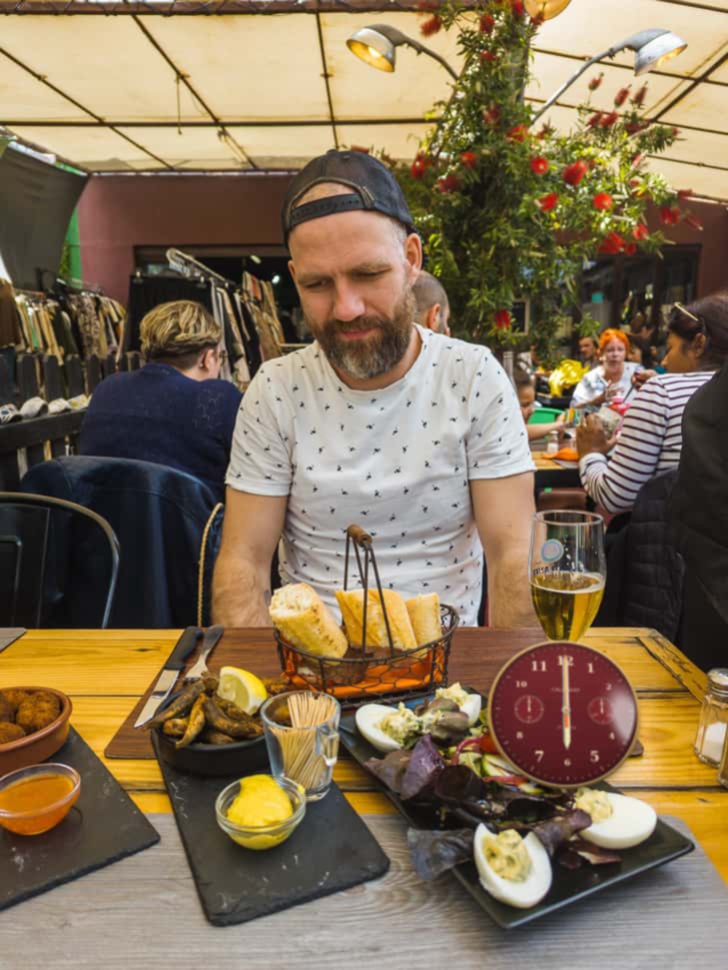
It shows 6.00
